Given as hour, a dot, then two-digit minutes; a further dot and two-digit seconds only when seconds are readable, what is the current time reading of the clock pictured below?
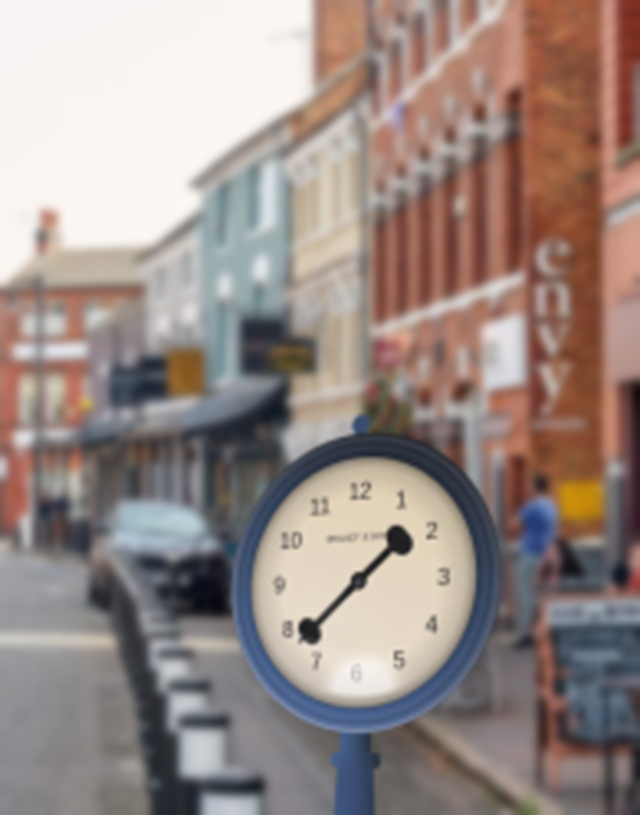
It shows 1.38
